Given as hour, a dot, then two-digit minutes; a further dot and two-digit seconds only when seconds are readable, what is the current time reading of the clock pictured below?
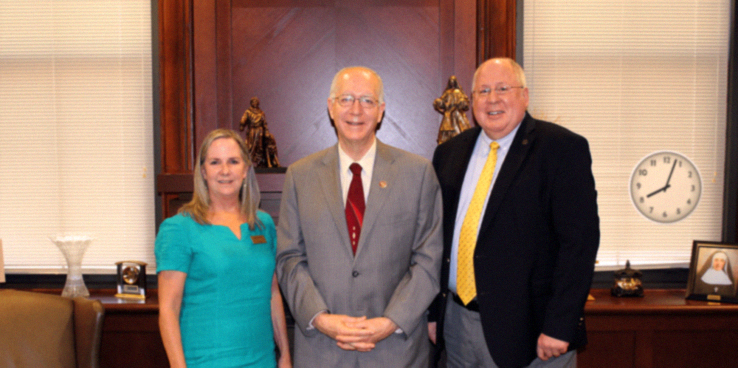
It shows 8.03
